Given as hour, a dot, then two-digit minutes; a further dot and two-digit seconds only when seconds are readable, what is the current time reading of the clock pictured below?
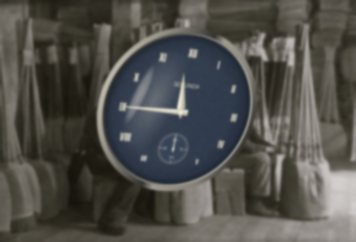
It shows 11.45
